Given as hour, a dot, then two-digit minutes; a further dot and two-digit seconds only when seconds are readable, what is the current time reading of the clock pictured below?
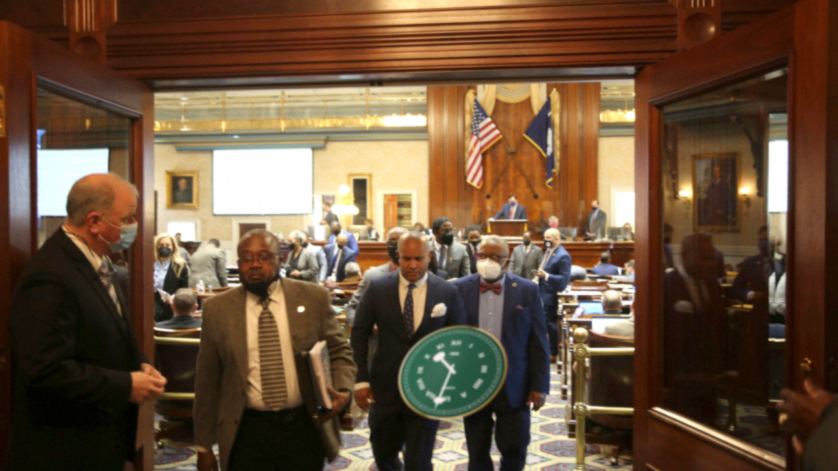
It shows 10.32
